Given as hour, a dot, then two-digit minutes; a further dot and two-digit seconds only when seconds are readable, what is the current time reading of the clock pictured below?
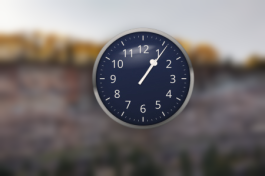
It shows 1.06
